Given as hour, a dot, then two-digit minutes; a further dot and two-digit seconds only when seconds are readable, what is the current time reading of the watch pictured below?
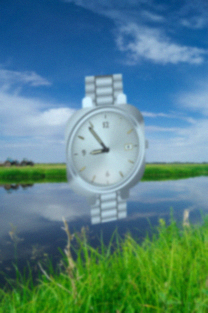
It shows 8.54
